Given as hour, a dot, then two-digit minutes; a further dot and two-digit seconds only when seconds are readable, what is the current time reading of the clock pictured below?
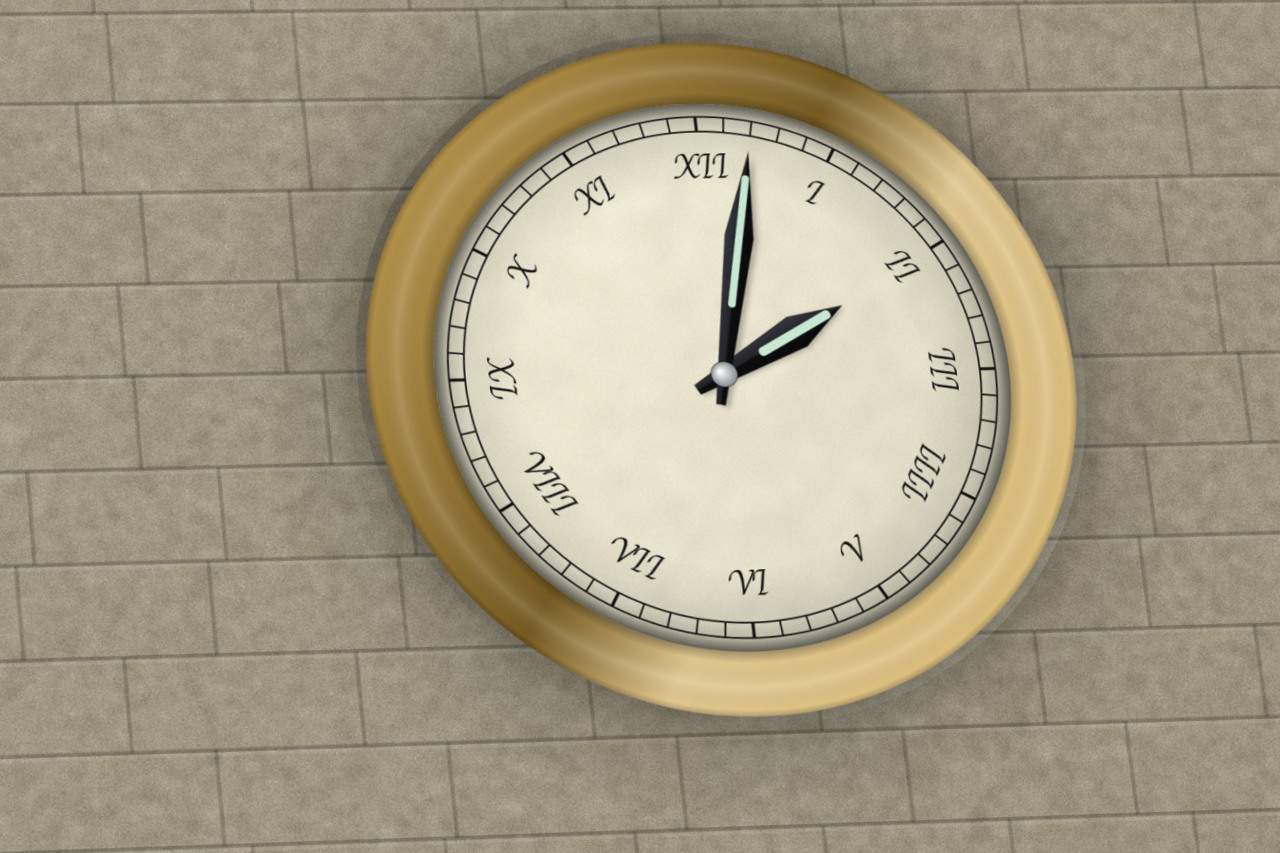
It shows 2.02
